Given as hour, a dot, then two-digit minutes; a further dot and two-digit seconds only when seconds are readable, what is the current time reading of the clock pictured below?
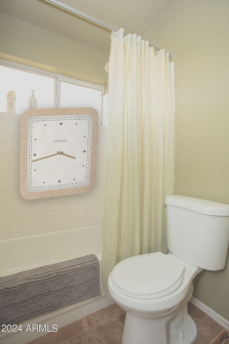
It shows 3.43
